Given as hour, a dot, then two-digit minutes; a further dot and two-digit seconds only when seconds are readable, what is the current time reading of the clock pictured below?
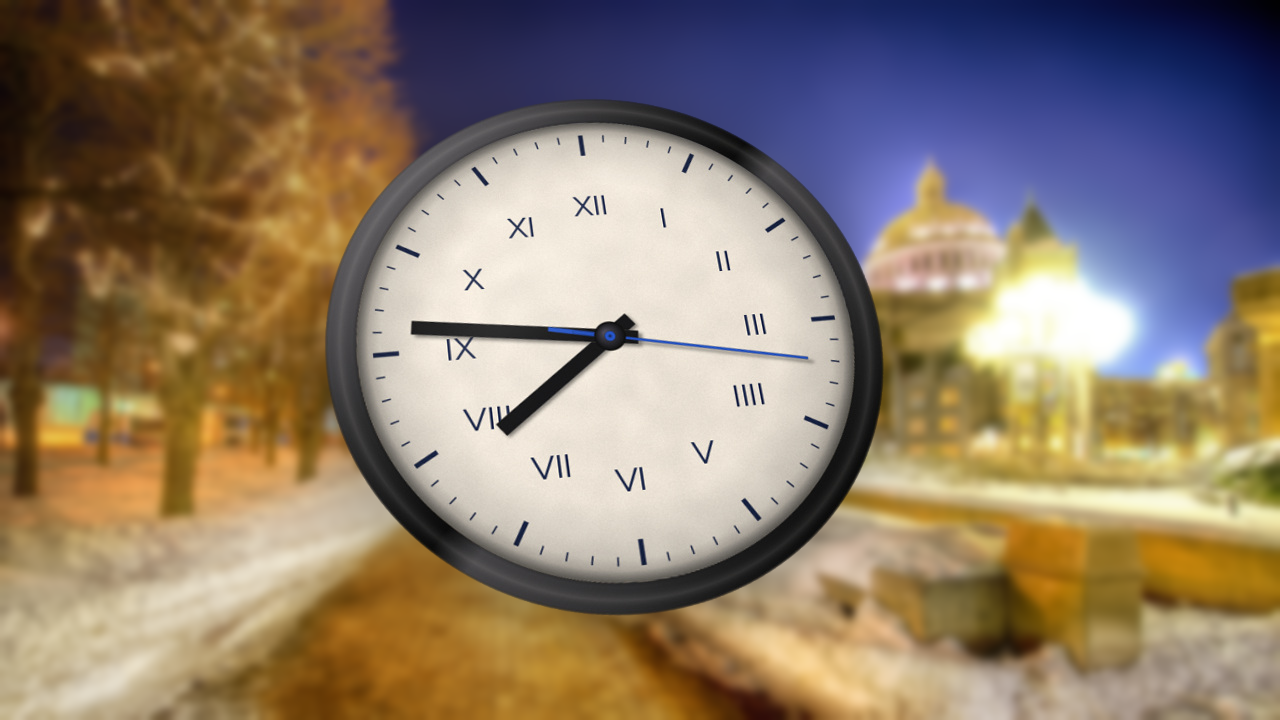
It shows 7.46.17
